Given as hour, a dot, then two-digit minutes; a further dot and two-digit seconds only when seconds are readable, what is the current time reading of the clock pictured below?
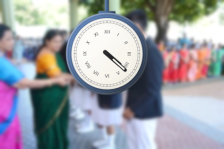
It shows 4.22
